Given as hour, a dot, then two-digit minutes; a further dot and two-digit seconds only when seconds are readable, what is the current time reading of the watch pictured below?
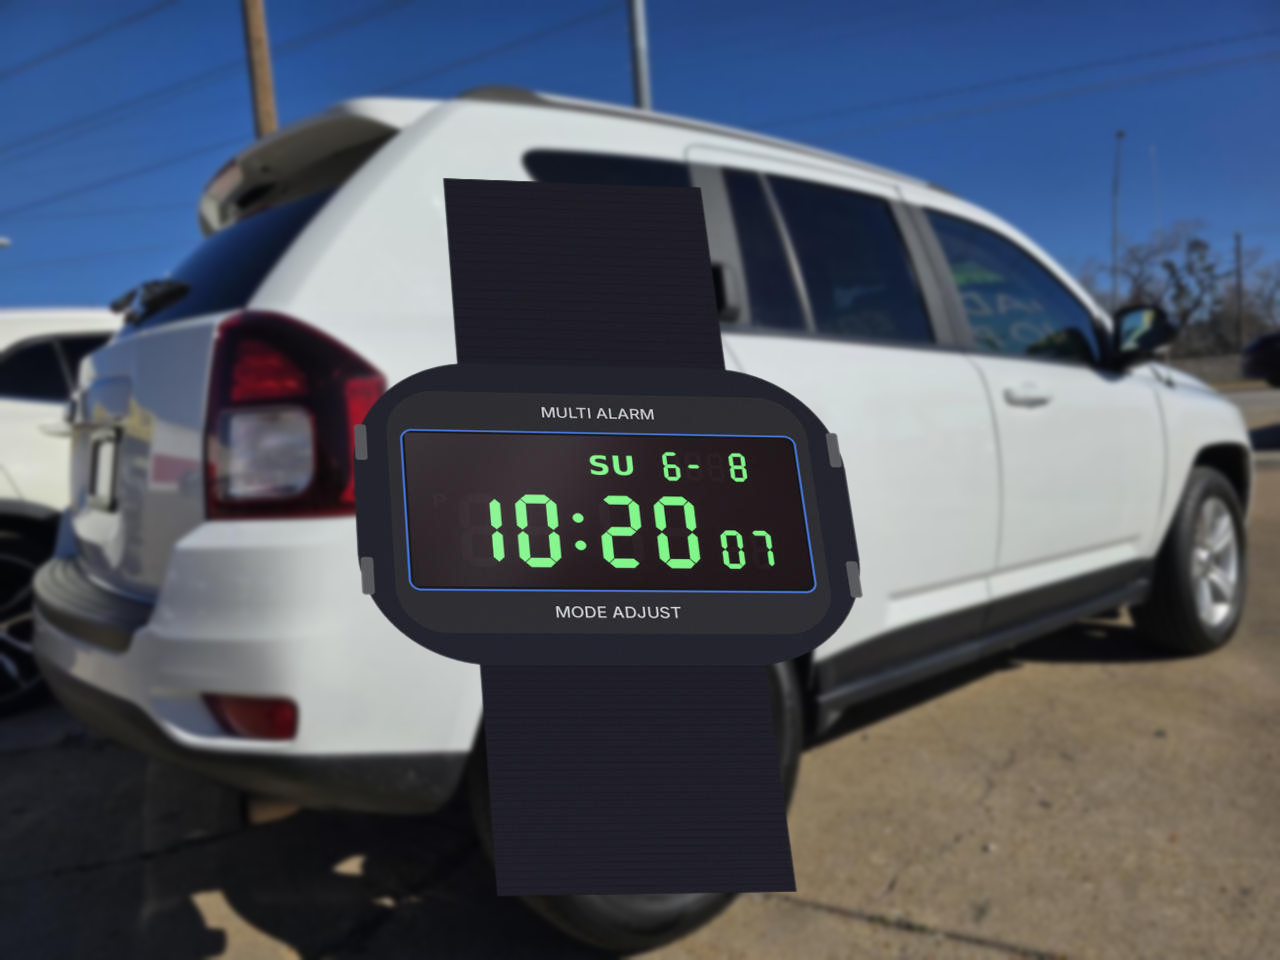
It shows 10.20.07
